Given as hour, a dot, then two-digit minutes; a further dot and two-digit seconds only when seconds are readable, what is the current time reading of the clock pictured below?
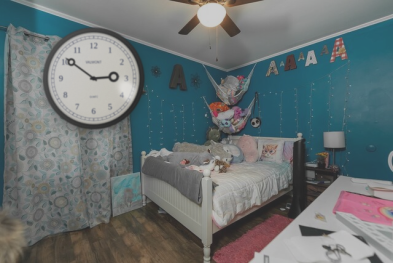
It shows 2.51
